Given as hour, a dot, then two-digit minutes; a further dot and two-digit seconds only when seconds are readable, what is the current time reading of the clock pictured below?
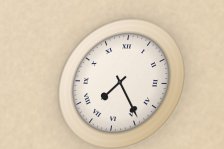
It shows 7.24
